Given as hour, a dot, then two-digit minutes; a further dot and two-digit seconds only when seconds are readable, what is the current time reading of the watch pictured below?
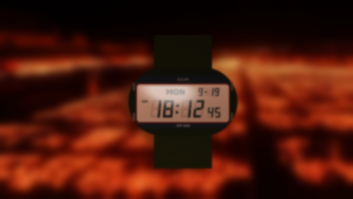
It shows 18.12.45
